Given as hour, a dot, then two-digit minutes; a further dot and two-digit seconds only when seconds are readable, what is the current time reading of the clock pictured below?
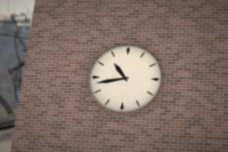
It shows 10.43
